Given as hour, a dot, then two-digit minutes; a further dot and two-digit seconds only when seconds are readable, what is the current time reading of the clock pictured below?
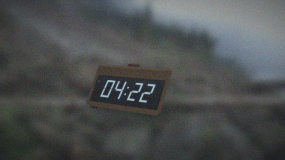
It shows 4.22
